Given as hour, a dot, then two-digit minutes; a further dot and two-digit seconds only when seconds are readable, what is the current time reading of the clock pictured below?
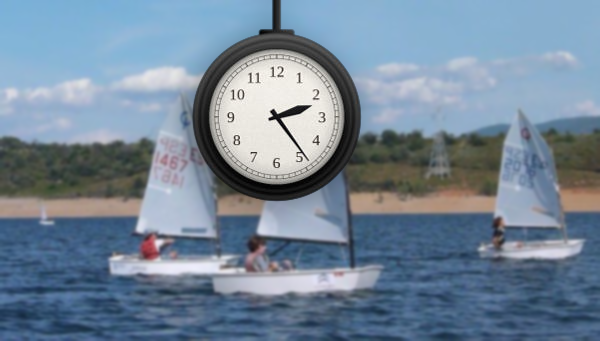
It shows 2.24
